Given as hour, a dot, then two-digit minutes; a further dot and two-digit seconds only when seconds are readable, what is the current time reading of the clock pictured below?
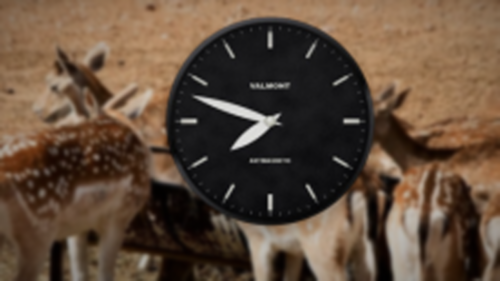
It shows 7.48
